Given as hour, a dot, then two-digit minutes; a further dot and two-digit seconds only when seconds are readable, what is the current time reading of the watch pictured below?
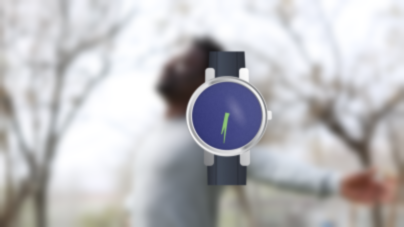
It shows 6.31
